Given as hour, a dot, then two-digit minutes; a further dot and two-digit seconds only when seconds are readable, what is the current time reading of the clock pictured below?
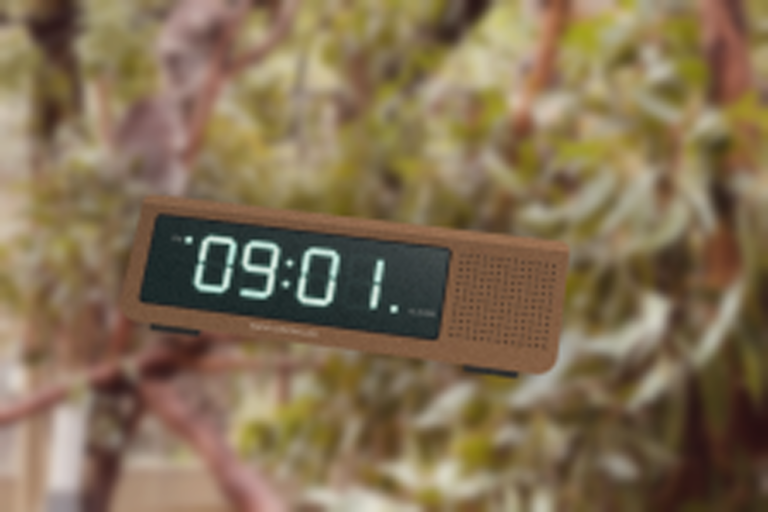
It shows 9.01
